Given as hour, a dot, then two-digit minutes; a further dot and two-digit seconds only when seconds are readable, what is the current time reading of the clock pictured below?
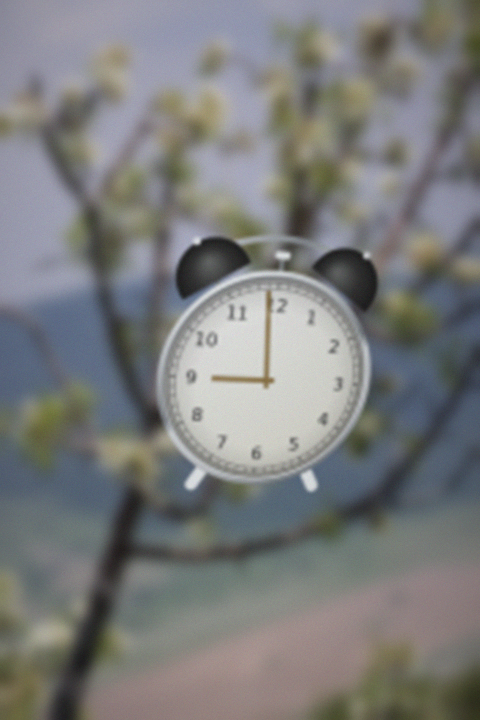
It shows 8.59
